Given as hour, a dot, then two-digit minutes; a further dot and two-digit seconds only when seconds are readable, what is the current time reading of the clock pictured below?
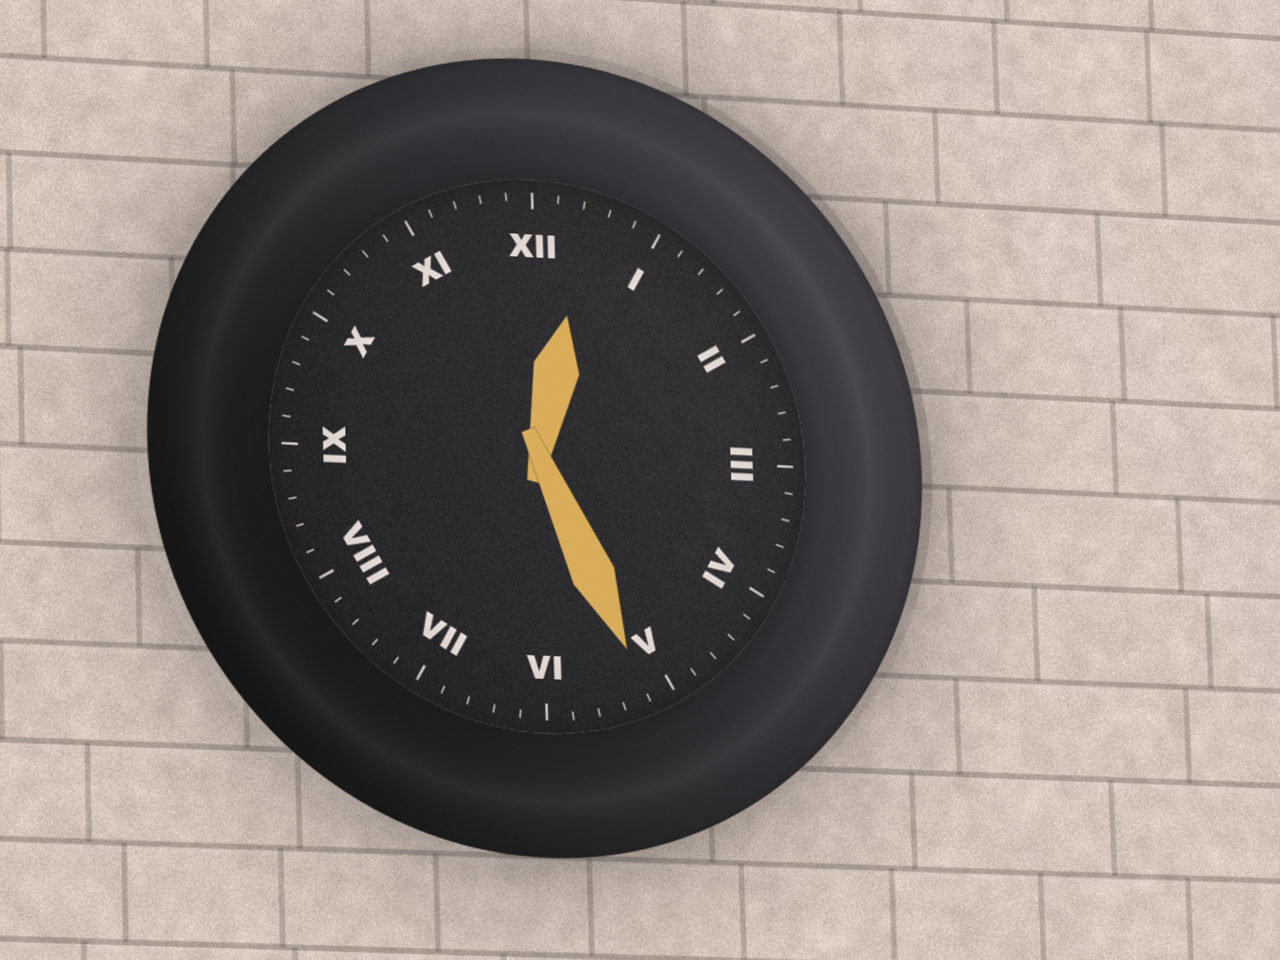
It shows 12.26
